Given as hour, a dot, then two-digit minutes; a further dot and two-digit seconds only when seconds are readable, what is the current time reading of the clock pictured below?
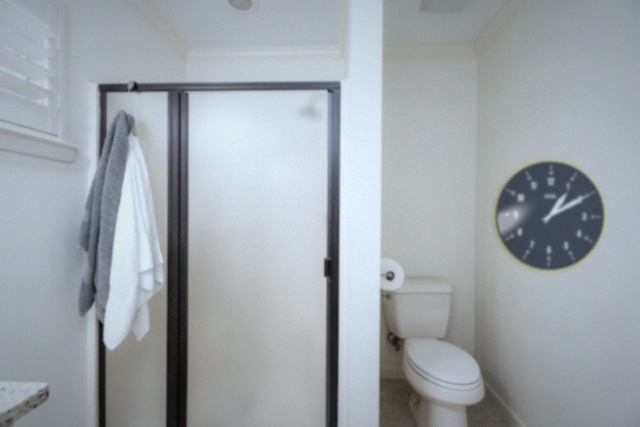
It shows 1.10
